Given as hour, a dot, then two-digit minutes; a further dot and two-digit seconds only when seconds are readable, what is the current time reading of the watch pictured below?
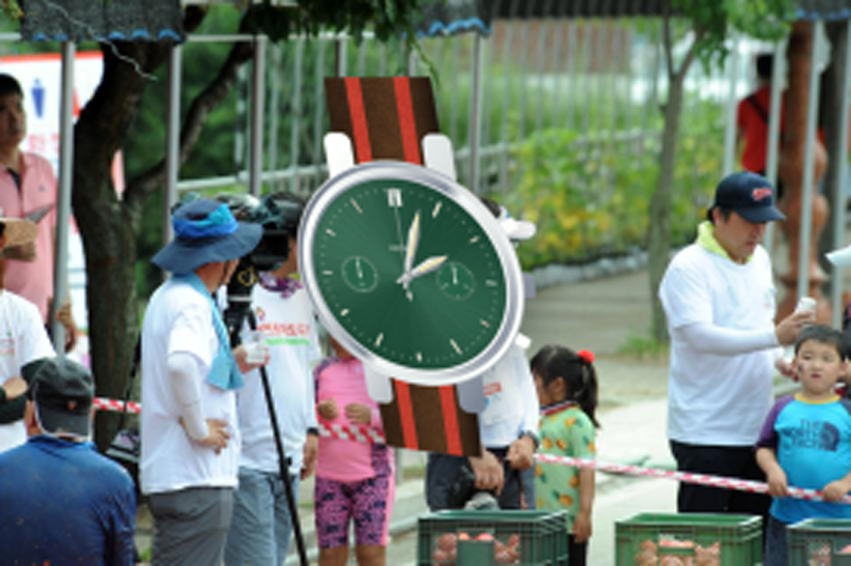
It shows 2.03
